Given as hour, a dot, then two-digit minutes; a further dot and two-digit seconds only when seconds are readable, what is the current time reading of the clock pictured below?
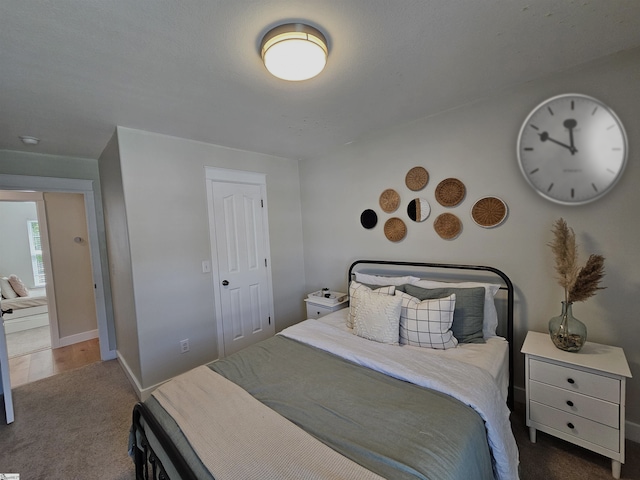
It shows 11.49
